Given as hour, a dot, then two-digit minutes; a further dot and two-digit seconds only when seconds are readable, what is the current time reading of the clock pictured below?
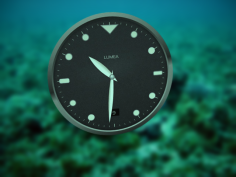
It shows 10.31
